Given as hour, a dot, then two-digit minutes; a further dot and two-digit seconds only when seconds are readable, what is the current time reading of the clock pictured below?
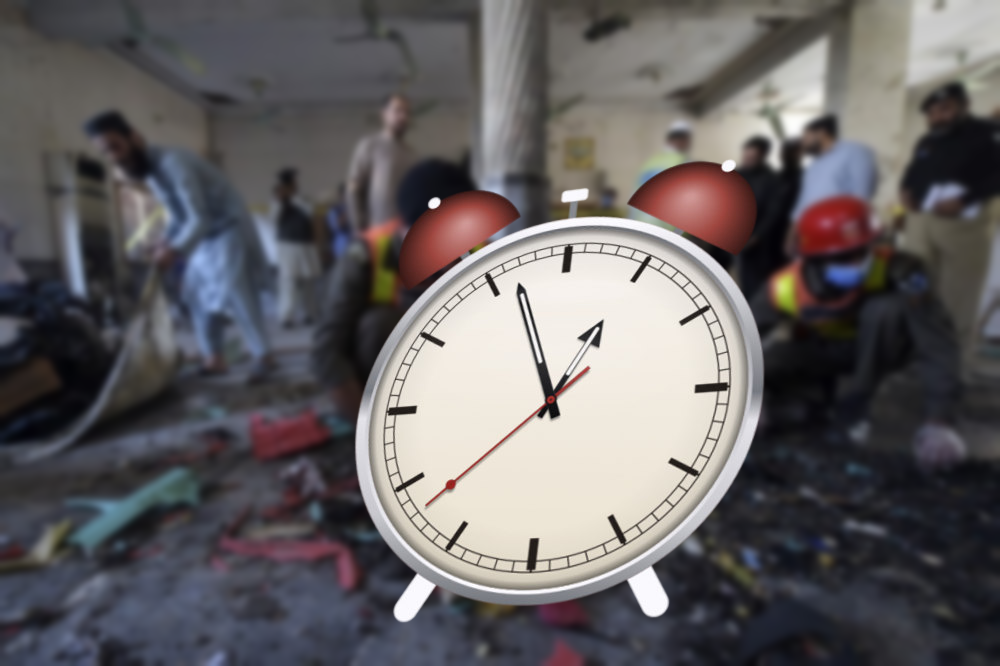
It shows 12.56.38
